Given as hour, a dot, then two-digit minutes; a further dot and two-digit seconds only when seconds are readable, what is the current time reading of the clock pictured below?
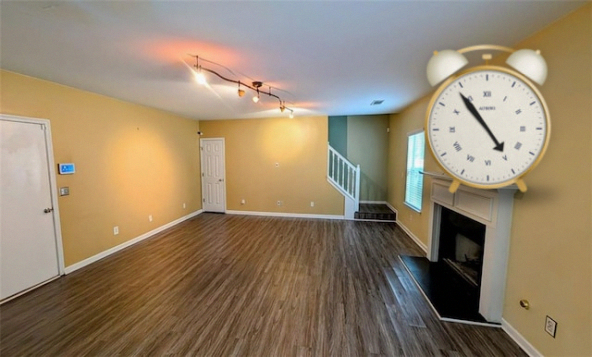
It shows 4.54
